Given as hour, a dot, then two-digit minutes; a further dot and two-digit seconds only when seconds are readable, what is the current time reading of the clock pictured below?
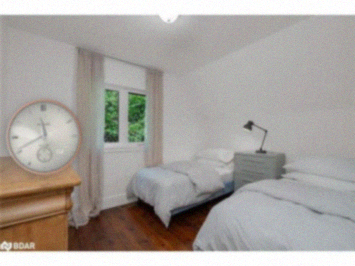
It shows 11.41
